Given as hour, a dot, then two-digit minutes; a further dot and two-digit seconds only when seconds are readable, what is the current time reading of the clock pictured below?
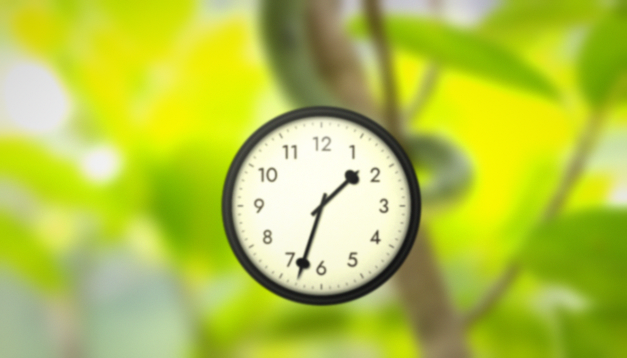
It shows 1.33
